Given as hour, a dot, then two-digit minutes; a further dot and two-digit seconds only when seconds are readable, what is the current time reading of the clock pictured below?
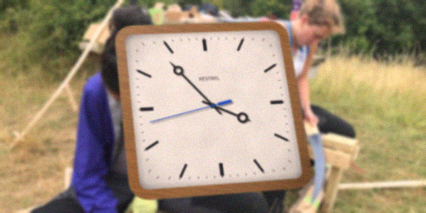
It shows 3.53.43
